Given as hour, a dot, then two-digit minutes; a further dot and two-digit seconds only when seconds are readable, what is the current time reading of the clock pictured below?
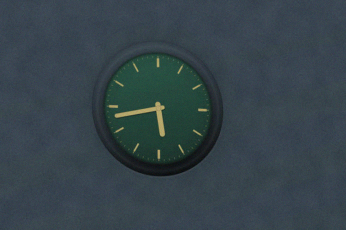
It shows 5.43
